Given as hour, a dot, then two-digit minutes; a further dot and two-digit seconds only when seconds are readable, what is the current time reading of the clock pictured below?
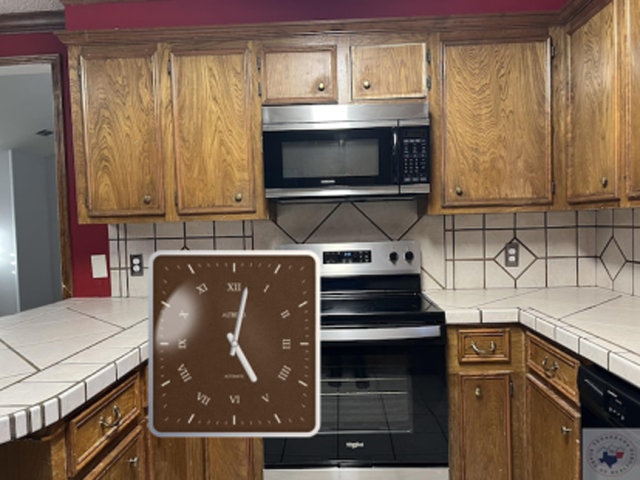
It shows 5.02
